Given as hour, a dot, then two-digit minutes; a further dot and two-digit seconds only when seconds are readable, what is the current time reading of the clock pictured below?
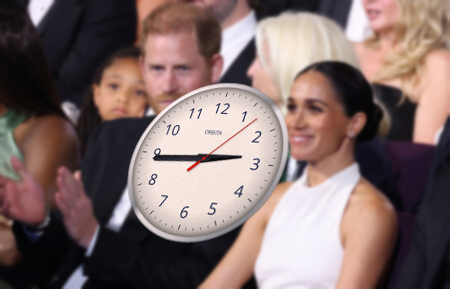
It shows 2.44.07
